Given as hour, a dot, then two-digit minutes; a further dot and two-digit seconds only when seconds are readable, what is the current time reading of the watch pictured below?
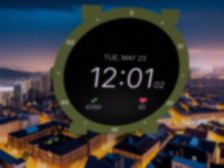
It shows 12.01
